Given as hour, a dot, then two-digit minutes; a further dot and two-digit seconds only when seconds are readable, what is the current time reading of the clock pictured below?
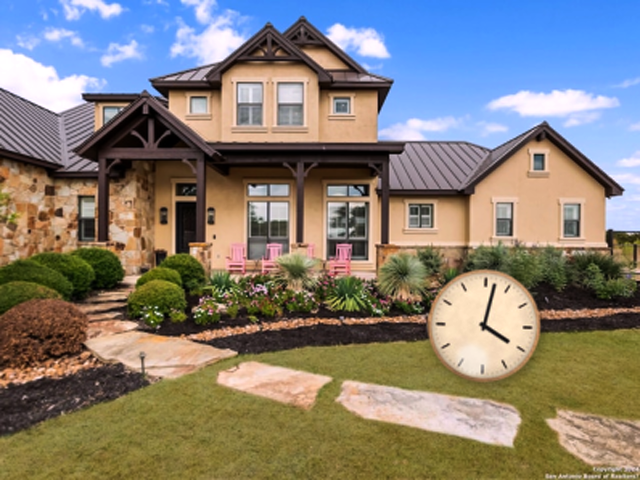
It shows 4.02
